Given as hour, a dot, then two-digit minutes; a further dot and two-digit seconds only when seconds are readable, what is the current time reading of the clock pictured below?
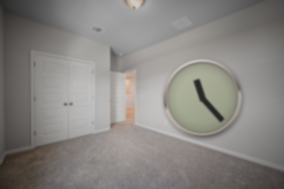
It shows 11.23
